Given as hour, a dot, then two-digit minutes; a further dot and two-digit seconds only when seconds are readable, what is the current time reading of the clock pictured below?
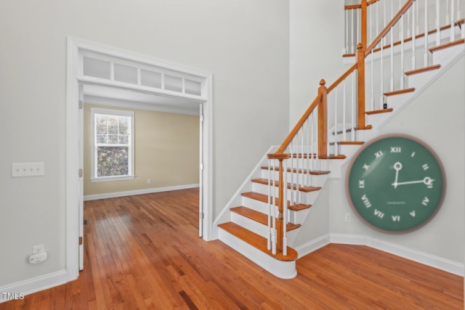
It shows 12.14
